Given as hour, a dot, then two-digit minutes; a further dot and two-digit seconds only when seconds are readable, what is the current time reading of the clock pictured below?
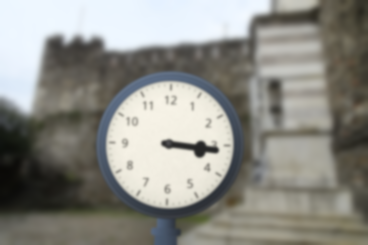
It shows 3.16
